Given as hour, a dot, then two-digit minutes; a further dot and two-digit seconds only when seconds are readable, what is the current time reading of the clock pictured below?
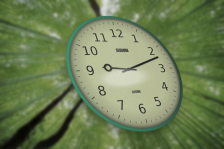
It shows 9.12
